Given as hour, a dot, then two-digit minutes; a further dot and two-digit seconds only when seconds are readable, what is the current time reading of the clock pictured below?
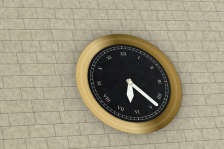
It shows 6.23
